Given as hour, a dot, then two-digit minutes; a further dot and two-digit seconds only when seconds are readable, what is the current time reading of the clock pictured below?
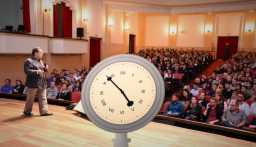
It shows 4.53
